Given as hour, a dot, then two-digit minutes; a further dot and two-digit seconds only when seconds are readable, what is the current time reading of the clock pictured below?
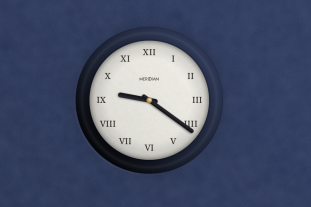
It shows 9.21
